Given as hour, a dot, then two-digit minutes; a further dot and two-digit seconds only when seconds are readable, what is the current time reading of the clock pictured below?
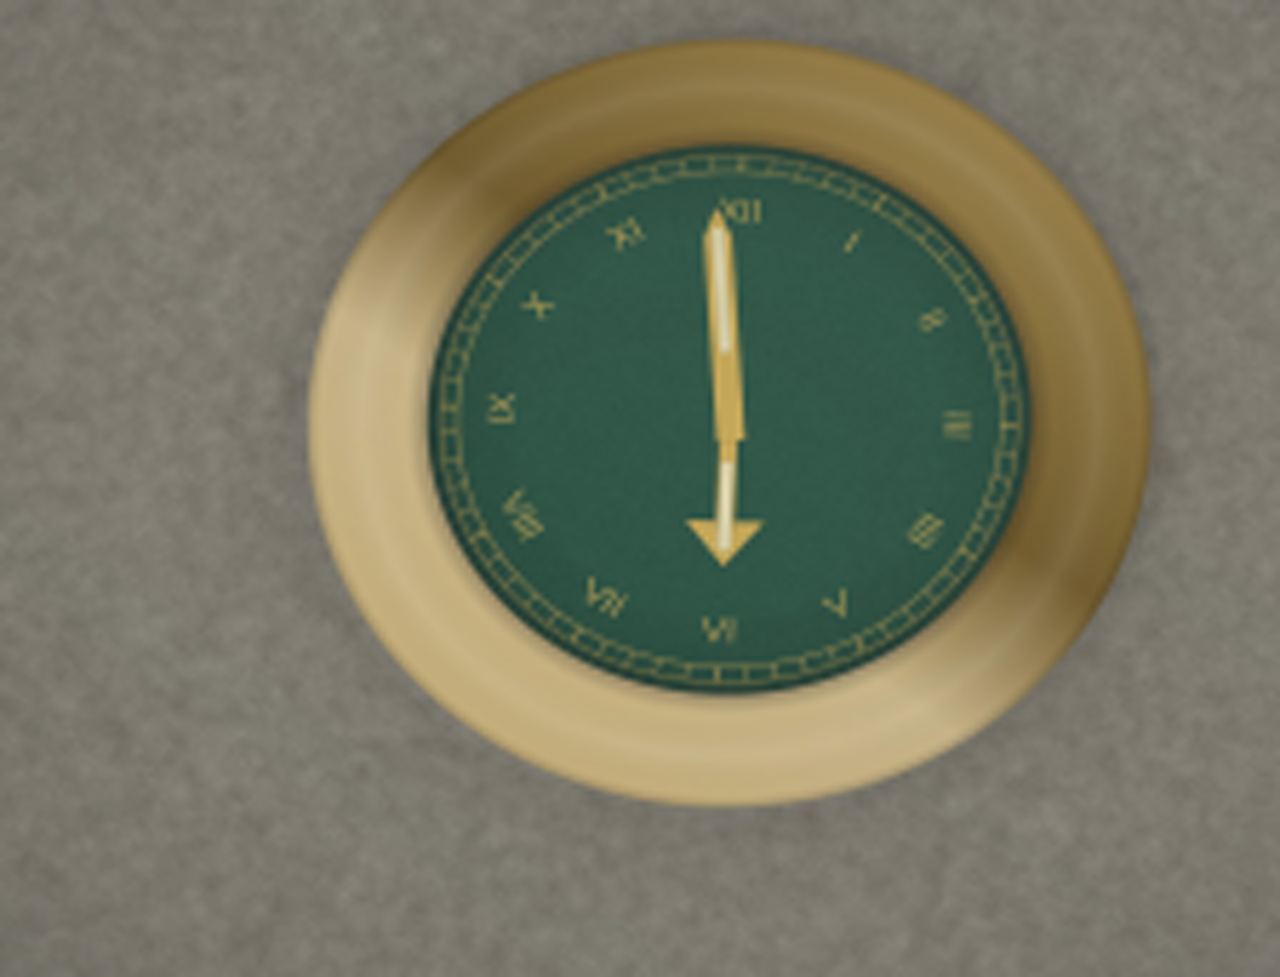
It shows 5.59
